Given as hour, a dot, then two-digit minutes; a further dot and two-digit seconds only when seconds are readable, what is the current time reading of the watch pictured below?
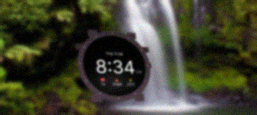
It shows 8.34
